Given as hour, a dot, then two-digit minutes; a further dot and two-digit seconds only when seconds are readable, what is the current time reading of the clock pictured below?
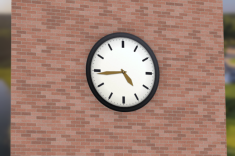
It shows 4.44
